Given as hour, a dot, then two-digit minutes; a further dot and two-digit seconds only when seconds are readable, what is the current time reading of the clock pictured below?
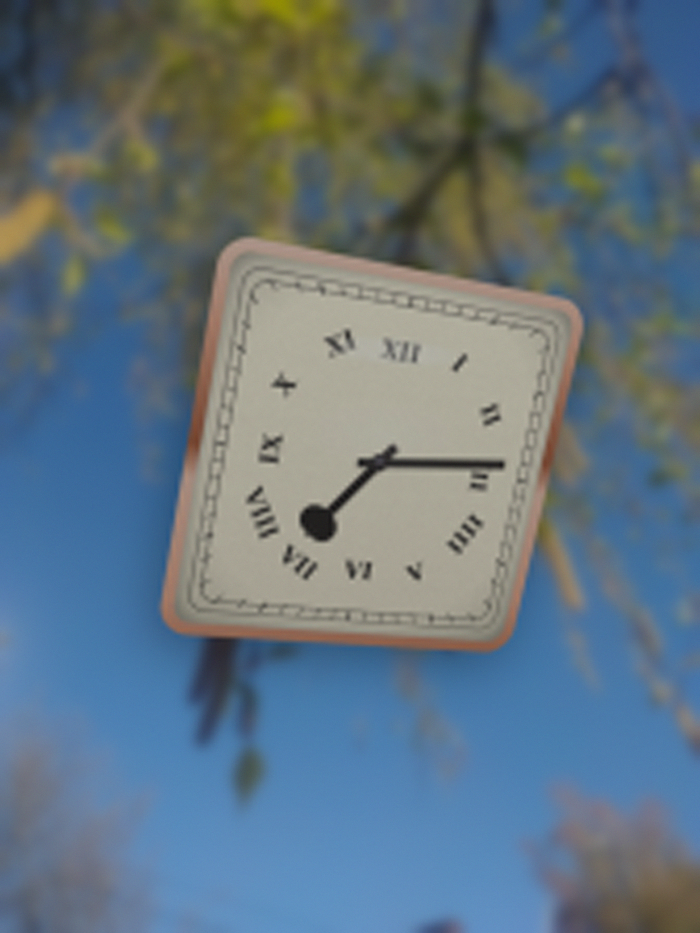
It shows 7.14
